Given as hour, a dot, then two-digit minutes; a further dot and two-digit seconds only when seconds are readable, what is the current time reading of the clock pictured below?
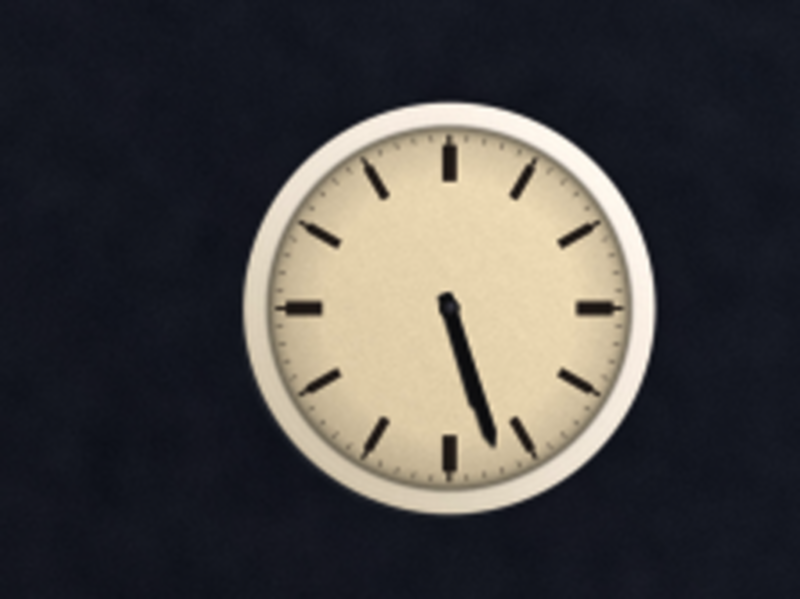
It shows 5.27
